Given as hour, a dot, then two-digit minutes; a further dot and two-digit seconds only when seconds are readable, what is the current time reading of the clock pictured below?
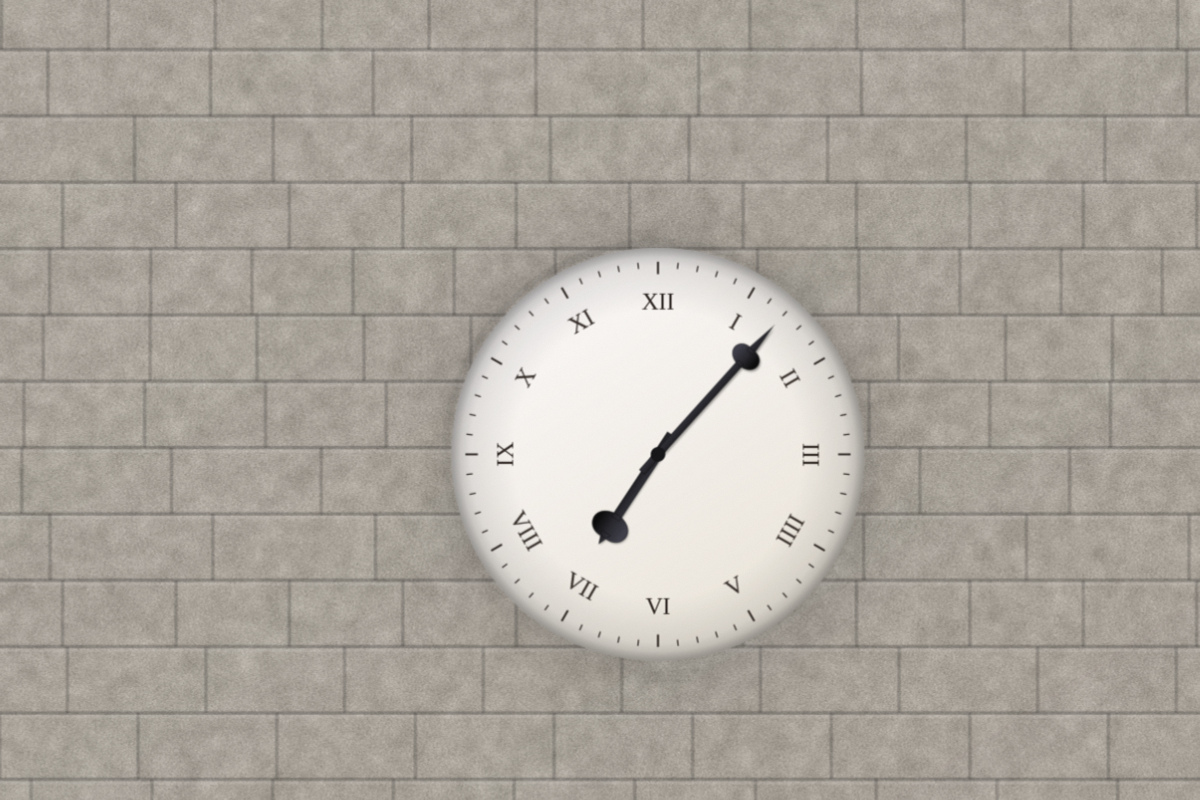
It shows 7.07
